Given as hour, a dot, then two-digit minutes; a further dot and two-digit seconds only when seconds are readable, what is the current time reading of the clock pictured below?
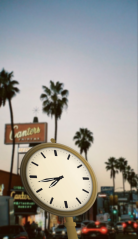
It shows 7.43
